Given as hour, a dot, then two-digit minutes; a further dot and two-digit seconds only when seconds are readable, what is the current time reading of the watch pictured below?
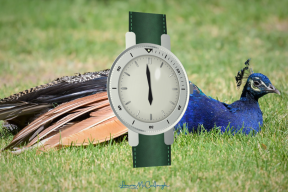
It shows 5.59
